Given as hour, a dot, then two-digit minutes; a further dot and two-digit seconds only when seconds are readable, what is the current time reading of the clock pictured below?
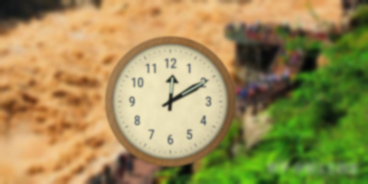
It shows 12.10
